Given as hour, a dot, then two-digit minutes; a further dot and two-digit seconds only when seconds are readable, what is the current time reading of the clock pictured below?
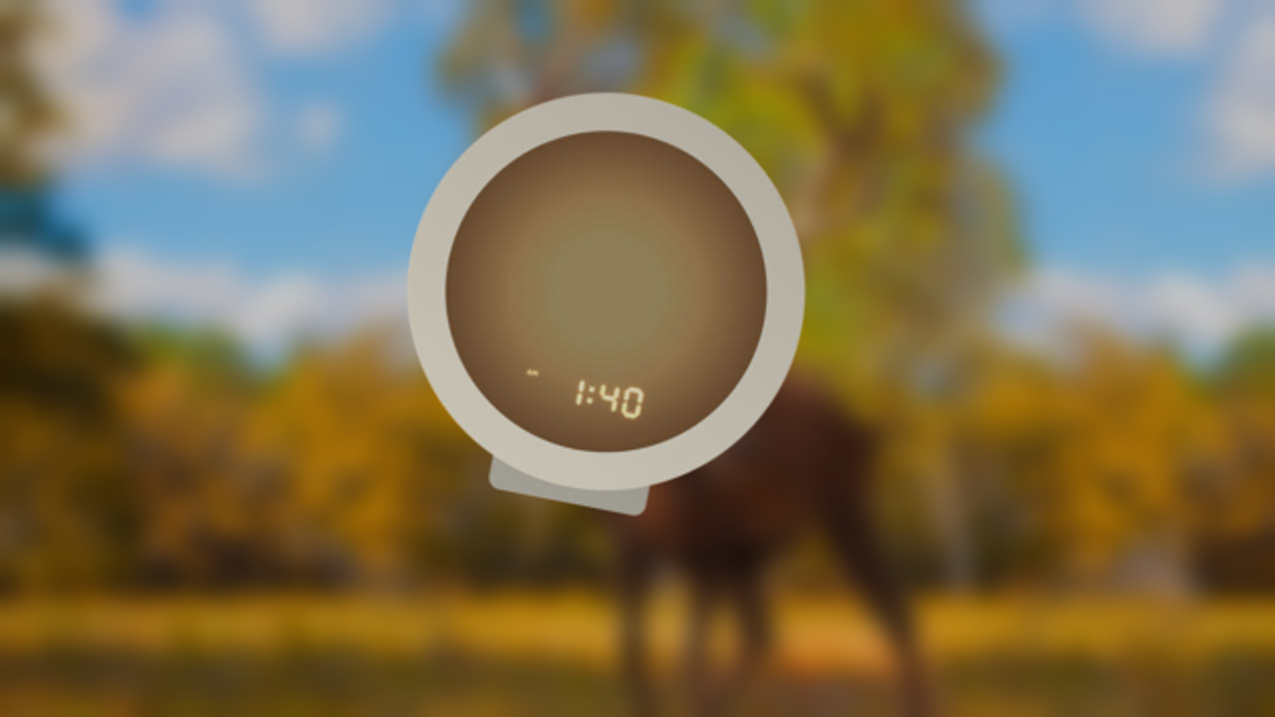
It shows 1.40
